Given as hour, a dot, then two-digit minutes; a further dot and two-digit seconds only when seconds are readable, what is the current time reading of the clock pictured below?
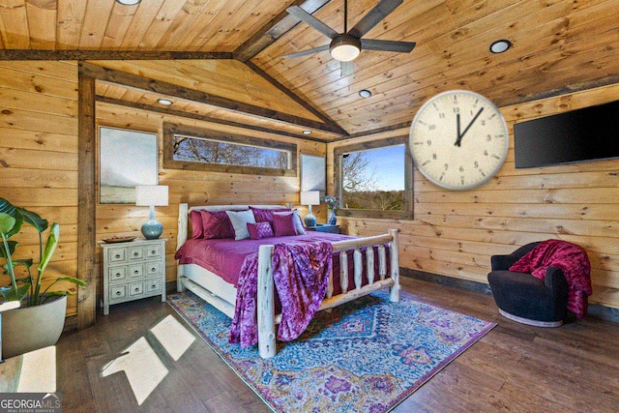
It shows 12.07
